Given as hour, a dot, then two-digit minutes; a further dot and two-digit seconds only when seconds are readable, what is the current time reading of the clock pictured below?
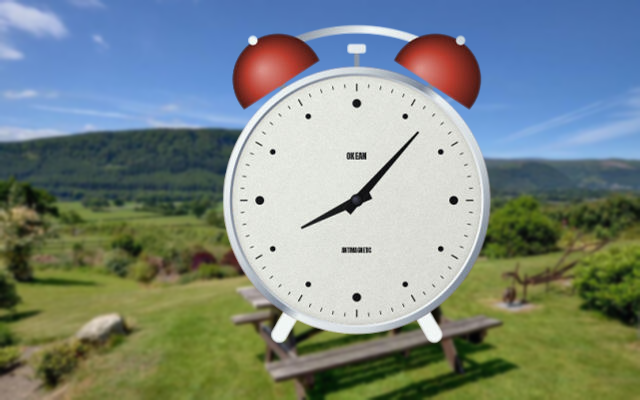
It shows 8.07
